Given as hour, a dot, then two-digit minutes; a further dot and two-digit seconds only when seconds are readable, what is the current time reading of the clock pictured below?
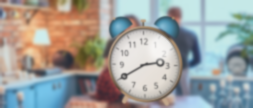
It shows 2.40
